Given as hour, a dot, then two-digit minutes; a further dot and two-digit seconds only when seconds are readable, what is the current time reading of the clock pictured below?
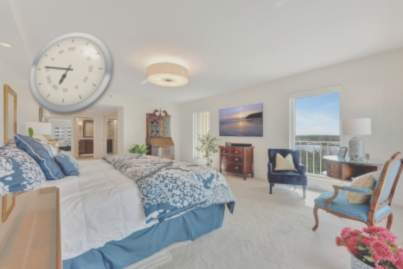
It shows 6.46
